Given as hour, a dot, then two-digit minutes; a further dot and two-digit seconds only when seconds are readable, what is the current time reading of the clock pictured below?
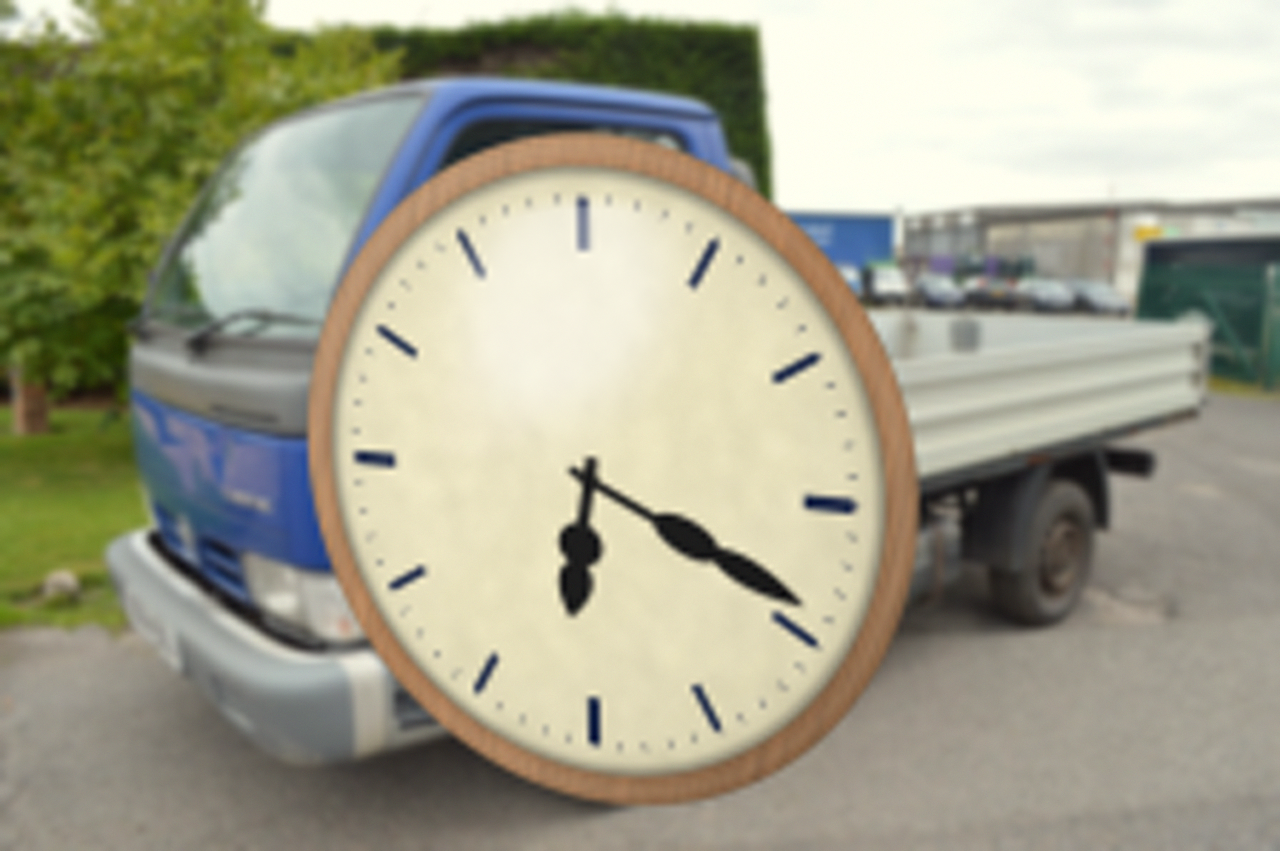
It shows 6.19
